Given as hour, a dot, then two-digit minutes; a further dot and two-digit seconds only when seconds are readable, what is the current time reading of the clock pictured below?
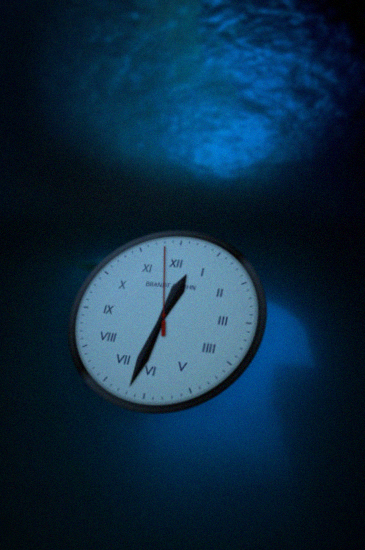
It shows 12.31.58
